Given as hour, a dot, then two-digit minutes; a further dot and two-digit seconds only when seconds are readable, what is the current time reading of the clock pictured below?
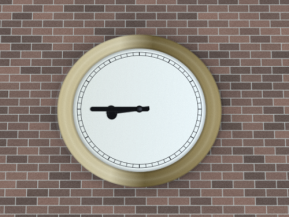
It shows 8.45
